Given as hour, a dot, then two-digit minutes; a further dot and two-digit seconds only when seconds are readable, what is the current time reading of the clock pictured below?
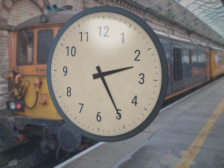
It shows 2.25
